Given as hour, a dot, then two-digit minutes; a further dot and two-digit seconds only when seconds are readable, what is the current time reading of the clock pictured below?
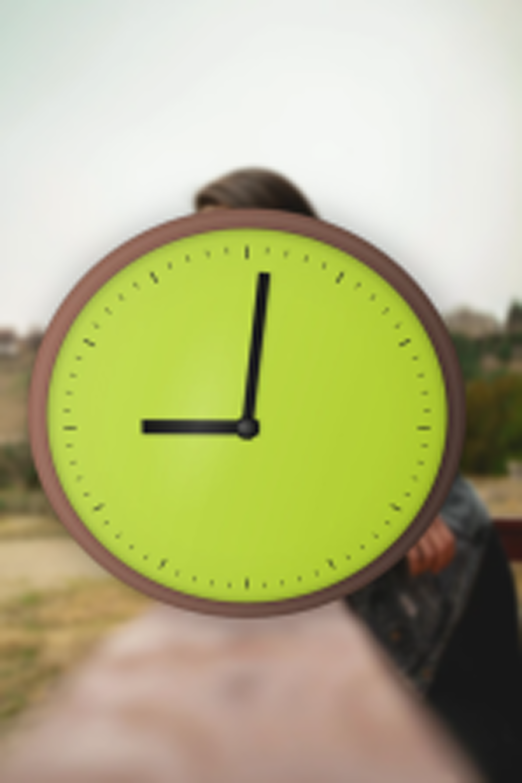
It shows 9.01
